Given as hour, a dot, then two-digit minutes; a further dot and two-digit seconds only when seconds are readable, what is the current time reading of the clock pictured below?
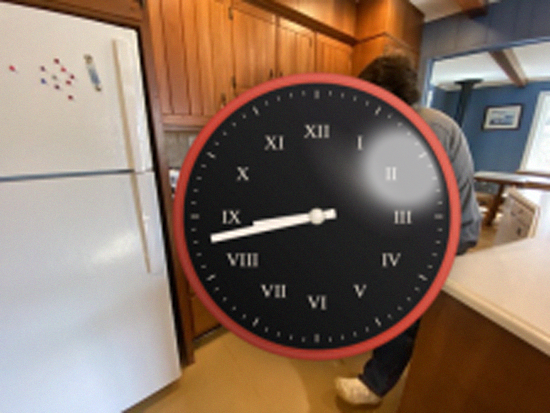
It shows 8.43
